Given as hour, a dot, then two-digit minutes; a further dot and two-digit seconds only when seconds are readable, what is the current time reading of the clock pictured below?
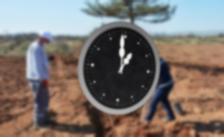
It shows 12.59
